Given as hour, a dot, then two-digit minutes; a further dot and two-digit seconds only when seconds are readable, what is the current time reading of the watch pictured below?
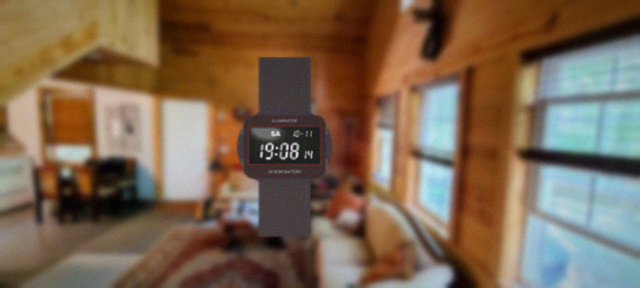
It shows 19.08.14
